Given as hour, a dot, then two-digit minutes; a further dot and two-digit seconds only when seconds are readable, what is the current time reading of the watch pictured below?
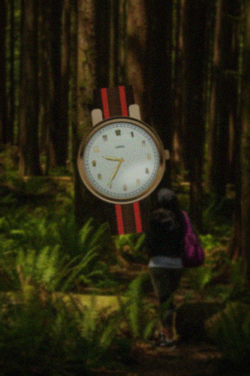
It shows 9.36
